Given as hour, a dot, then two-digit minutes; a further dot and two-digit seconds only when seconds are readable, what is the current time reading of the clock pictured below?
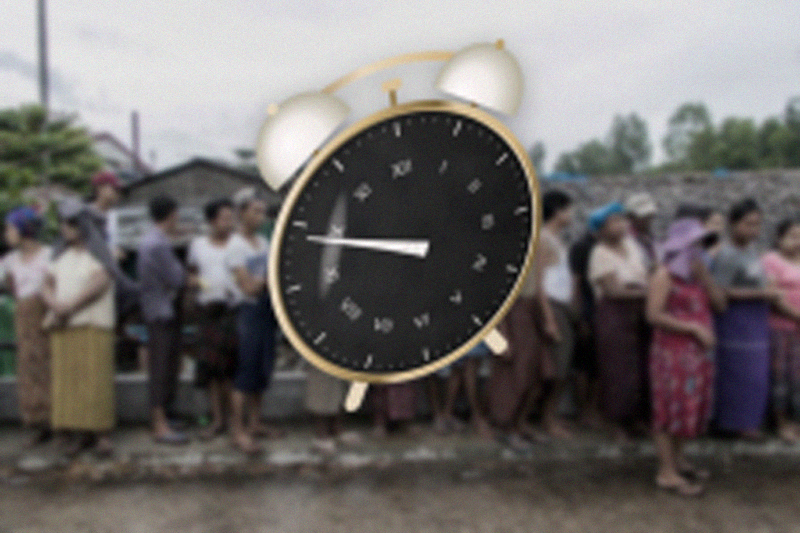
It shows 9.49
